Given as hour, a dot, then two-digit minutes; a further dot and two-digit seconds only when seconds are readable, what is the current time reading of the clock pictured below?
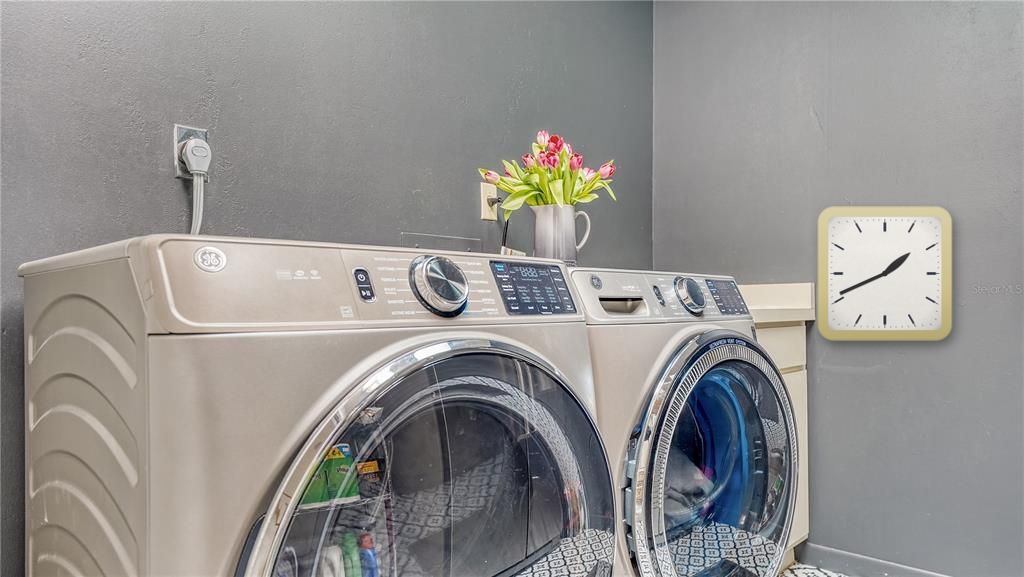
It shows 1.41
